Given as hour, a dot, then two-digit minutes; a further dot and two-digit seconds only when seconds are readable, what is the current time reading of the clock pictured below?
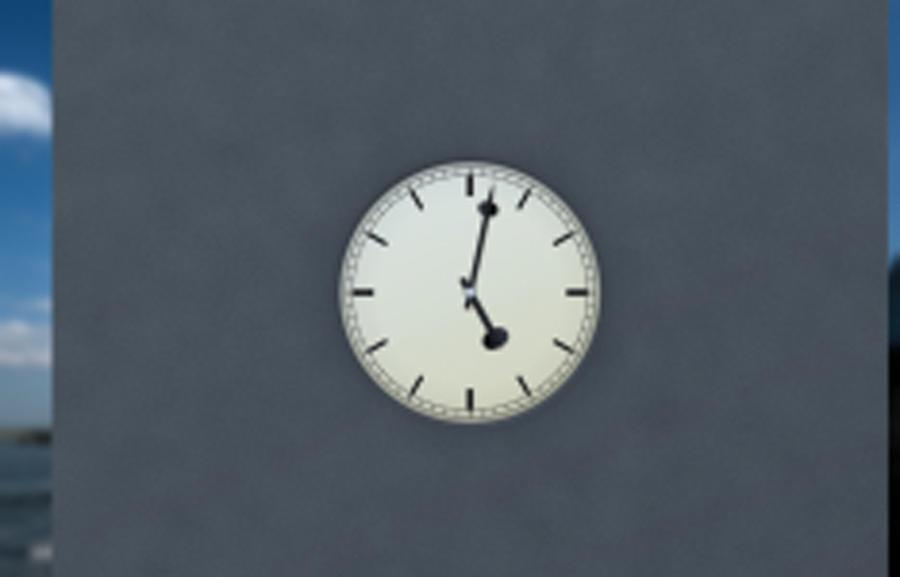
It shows 5.02
